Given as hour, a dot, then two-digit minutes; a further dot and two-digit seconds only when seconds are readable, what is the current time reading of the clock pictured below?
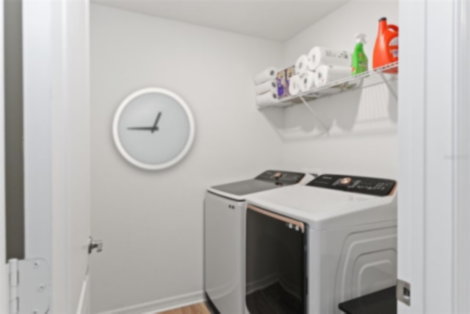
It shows 12.45
